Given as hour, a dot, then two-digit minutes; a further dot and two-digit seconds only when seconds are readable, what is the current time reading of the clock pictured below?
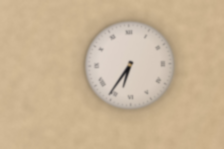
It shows 6.36
